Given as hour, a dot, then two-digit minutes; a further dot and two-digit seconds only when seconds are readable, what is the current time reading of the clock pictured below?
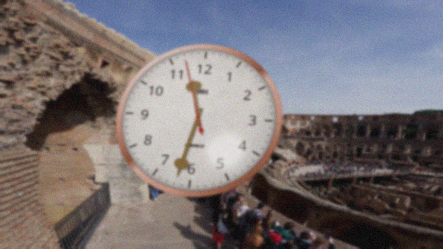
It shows 11.31.57
